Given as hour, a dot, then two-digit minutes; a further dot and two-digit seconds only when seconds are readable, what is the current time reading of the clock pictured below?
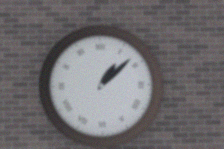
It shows 1.08
